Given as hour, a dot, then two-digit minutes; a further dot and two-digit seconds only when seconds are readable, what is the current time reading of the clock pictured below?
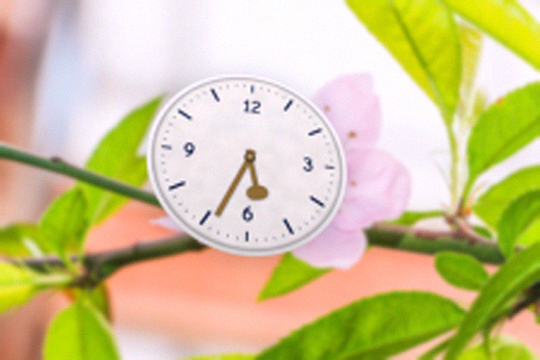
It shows 5.34
